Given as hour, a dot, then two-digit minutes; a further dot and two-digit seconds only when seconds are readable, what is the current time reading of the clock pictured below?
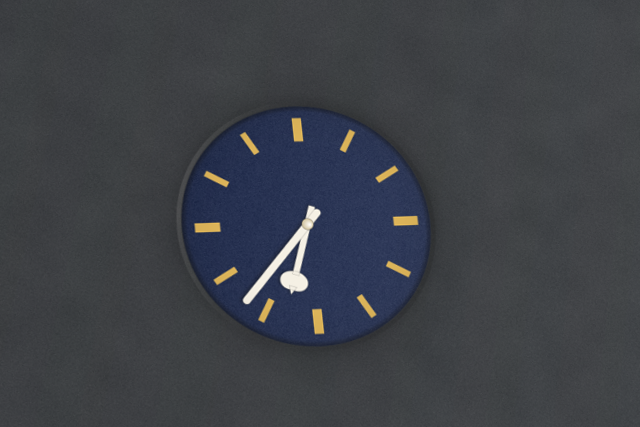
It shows 6.37
